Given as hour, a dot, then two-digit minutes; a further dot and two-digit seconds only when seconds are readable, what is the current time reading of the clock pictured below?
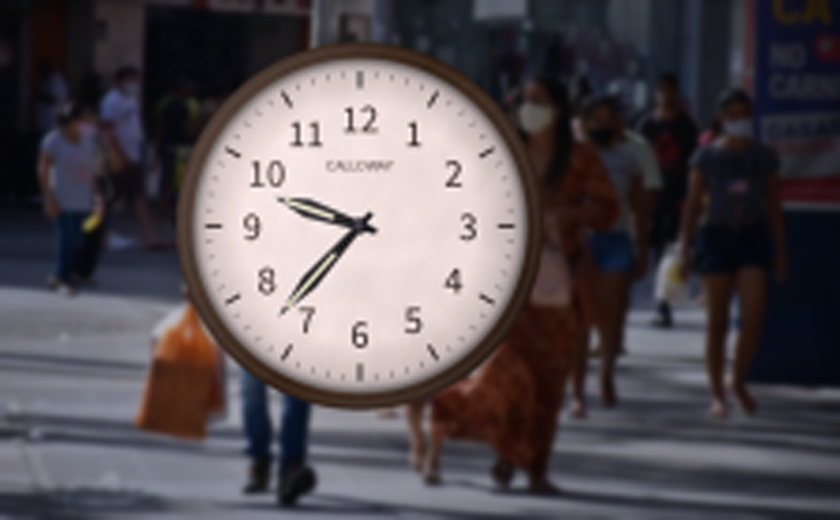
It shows 9.37
